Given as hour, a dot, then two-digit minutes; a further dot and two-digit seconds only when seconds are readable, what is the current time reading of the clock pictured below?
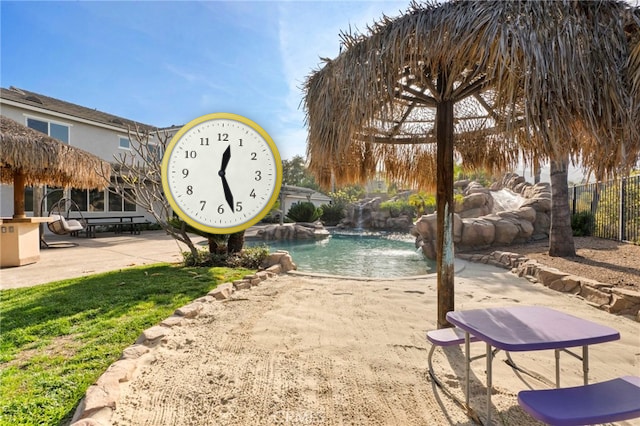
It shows 12.27
